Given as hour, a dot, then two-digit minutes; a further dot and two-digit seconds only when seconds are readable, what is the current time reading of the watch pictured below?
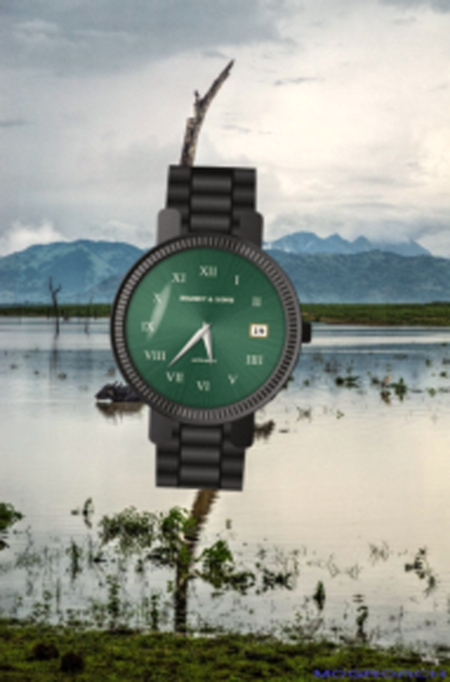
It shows 5.37
